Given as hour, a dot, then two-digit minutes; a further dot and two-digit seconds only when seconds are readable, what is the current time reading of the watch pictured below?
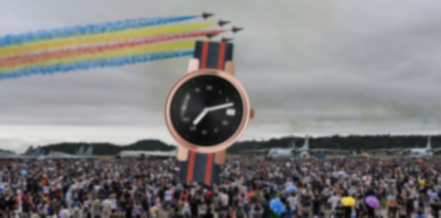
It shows 7.12
